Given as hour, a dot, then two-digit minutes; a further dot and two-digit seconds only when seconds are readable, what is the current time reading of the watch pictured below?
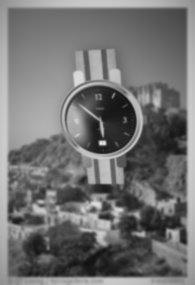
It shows 5.52
